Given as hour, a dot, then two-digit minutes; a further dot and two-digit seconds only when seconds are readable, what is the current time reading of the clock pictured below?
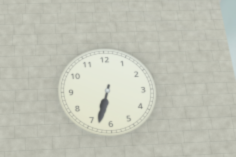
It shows 6.33
